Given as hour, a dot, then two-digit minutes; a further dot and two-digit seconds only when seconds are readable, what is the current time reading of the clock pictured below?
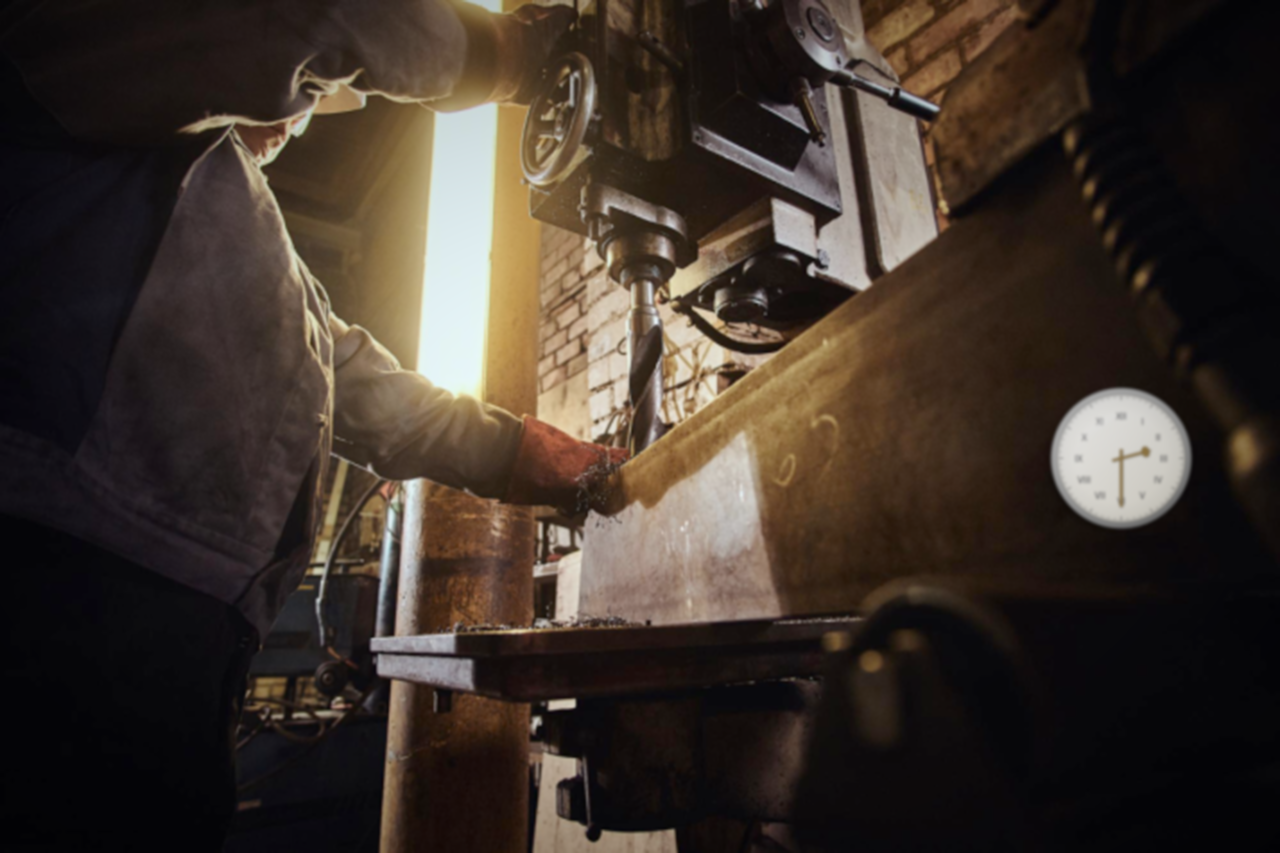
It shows 2.30
